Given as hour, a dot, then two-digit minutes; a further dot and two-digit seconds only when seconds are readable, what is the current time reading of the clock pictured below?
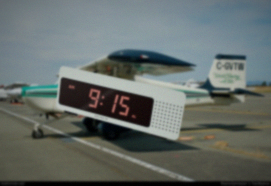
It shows 9.15
